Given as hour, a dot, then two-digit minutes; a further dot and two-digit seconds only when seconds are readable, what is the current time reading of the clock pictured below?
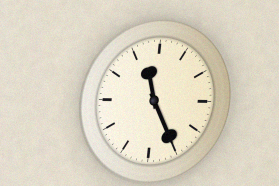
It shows 11.25
